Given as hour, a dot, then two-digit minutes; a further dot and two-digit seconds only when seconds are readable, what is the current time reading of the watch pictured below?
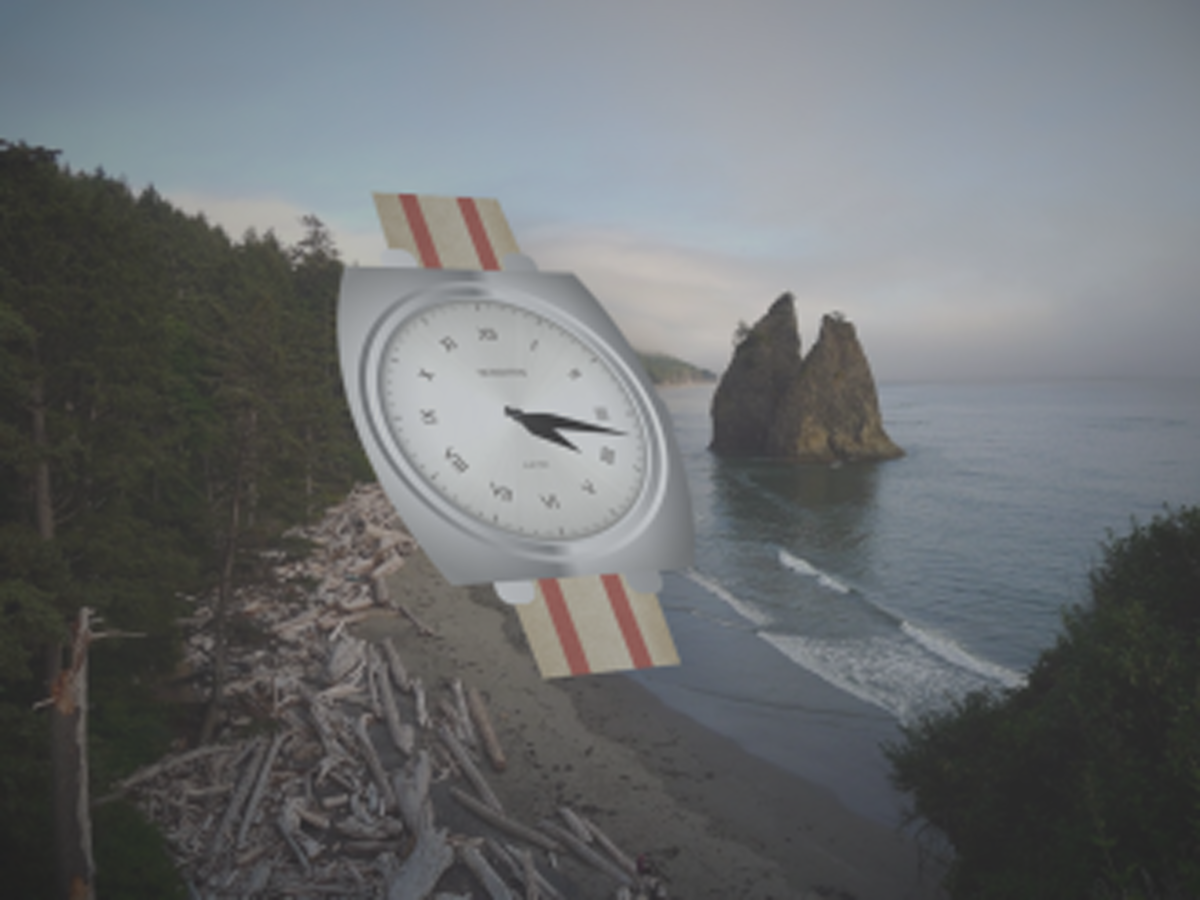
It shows 4.17
